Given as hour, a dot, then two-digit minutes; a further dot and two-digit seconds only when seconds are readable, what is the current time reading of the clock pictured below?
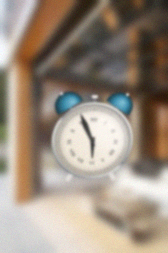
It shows 5.56
